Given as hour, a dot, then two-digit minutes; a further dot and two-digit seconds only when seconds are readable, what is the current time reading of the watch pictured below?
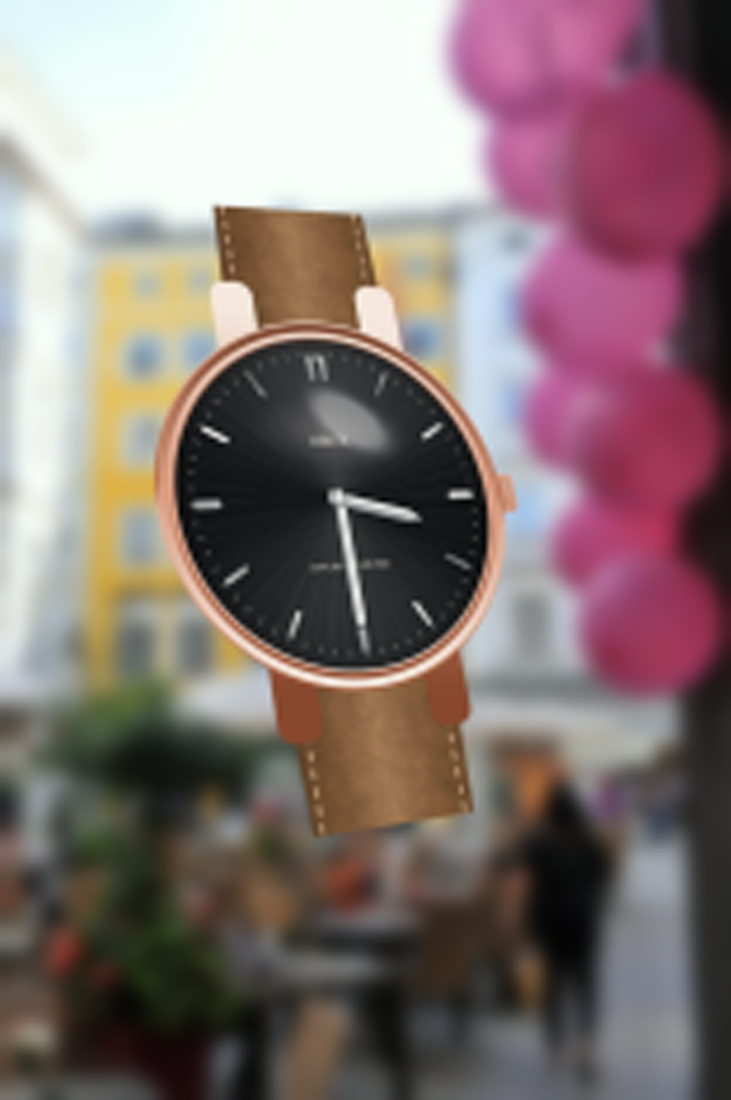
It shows 3.30
